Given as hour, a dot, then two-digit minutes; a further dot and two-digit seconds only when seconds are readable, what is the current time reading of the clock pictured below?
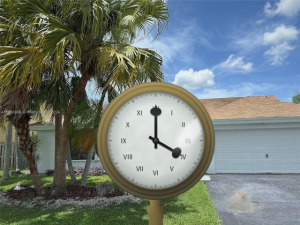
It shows 4.00
